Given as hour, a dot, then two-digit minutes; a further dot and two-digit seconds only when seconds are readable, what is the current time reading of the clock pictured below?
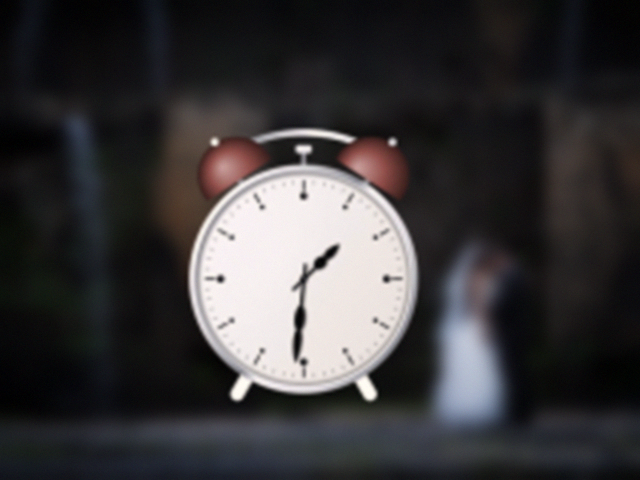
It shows 1.31
